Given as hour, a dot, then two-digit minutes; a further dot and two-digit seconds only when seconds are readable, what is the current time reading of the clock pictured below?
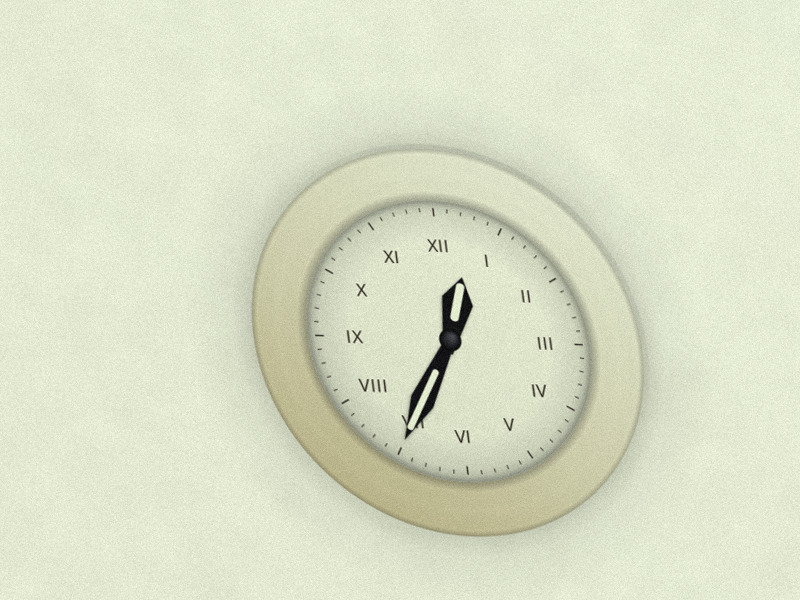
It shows 12.35
